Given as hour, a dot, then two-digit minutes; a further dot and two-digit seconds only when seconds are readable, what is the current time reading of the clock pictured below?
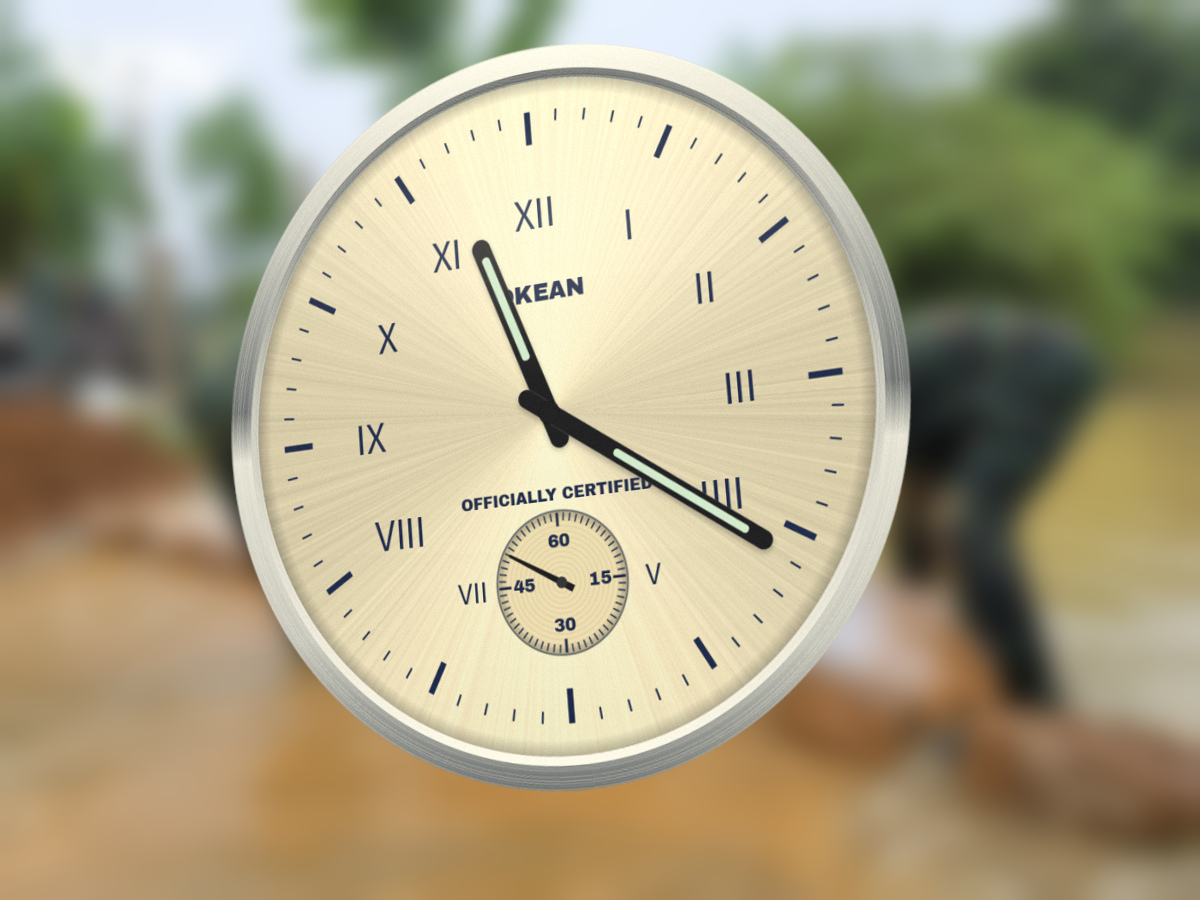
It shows 11.20.50
